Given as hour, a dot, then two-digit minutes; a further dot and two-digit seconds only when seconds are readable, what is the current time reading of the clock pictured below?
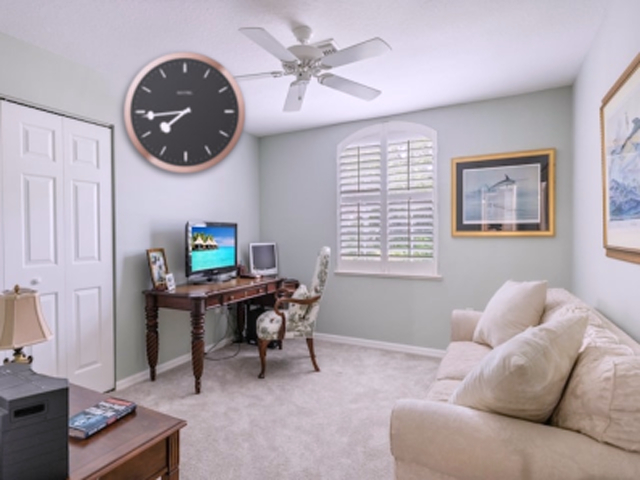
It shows 7.44
